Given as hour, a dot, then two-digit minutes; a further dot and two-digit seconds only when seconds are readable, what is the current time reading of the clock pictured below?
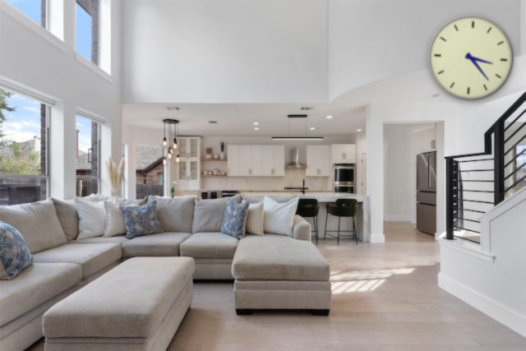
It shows 3.23
